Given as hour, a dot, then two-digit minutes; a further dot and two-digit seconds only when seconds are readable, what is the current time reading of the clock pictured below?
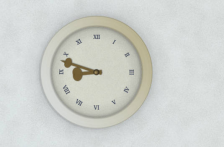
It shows 8.48
